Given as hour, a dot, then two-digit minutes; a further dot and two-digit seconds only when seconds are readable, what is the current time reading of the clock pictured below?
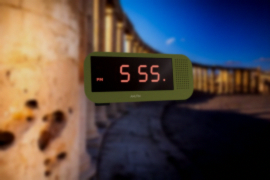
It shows 5.55
